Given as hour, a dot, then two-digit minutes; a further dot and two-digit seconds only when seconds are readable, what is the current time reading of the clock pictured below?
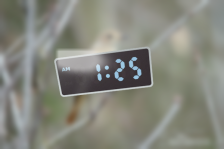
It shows 1.25
